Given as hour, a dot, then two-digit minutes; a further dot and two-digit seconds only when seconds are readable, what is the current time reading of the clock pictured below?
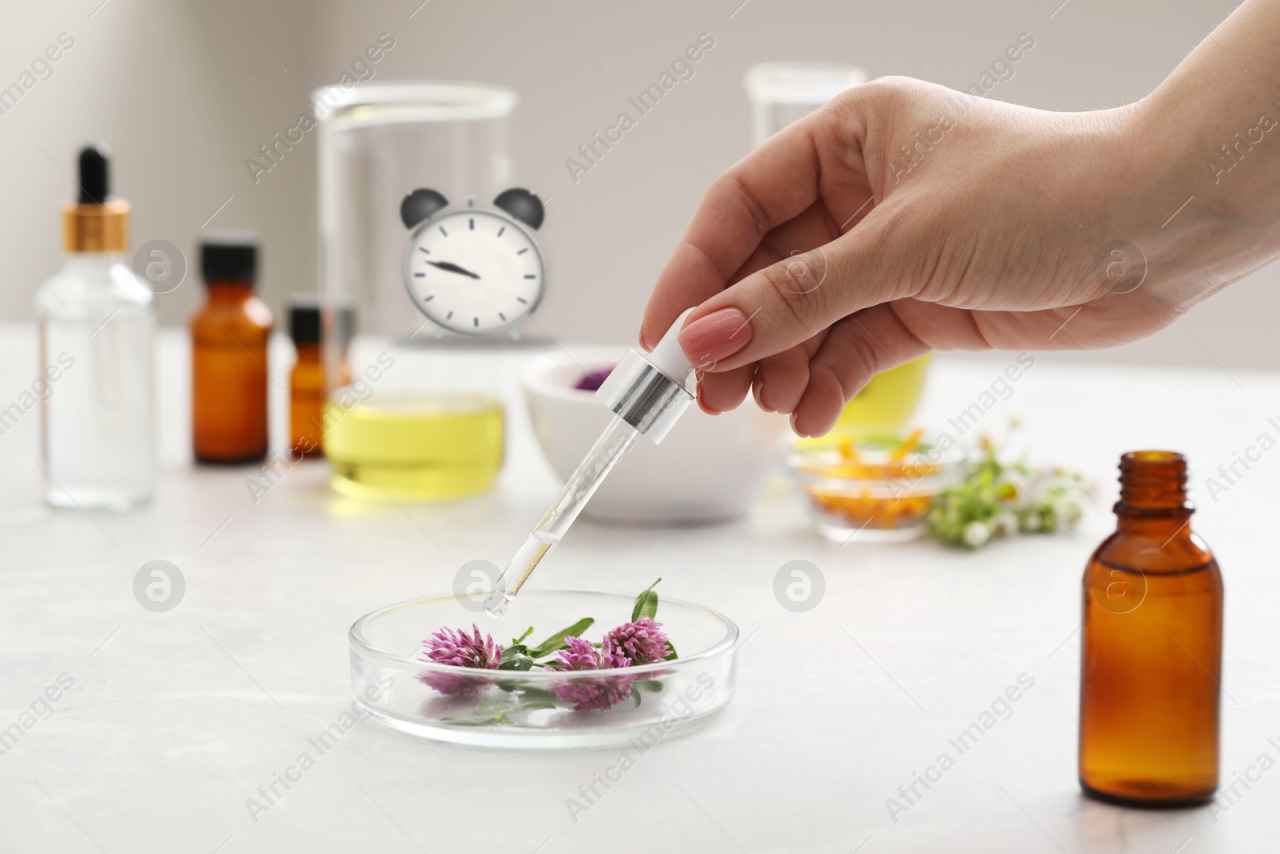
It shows 9.48
